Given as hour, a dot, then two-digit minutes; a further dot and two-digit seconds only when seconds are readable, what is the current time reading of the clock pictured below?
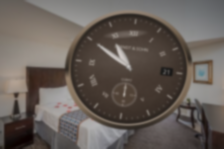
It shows 10.50
